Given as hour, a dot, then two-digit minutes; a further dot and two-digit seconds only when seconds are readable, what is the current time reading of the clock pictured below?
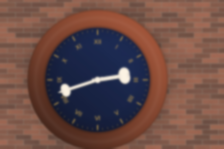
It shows 2.42
